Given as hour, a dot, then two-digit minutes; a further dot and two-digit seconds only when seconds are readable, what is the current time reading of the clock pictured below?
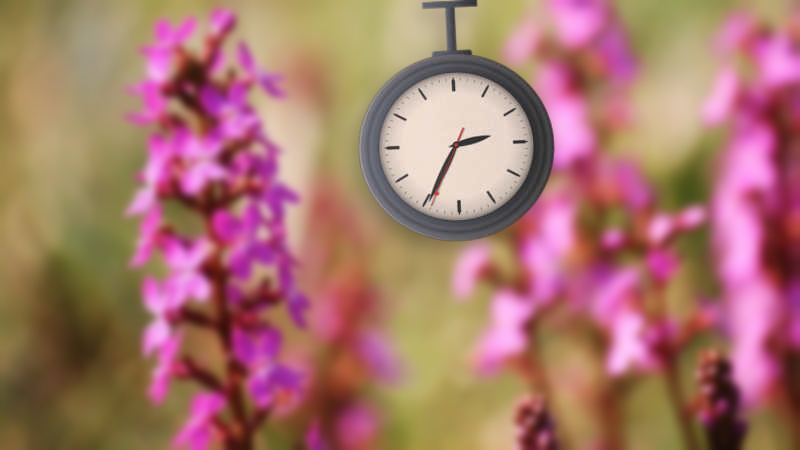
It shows 2.34.34
